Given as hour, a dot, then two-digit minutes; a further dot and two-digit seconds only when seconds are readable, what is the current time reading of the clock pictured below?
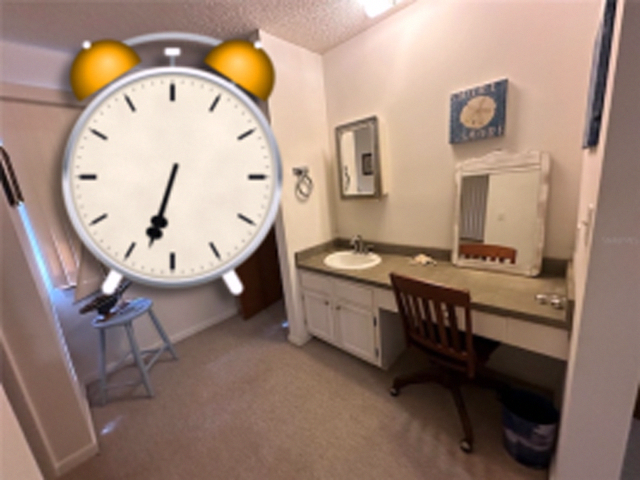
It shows 6.33
